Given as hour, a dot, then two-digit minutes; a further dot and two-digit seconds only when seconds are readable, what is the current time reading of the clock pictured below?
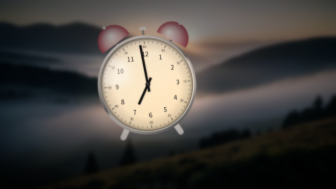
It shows 6.59
